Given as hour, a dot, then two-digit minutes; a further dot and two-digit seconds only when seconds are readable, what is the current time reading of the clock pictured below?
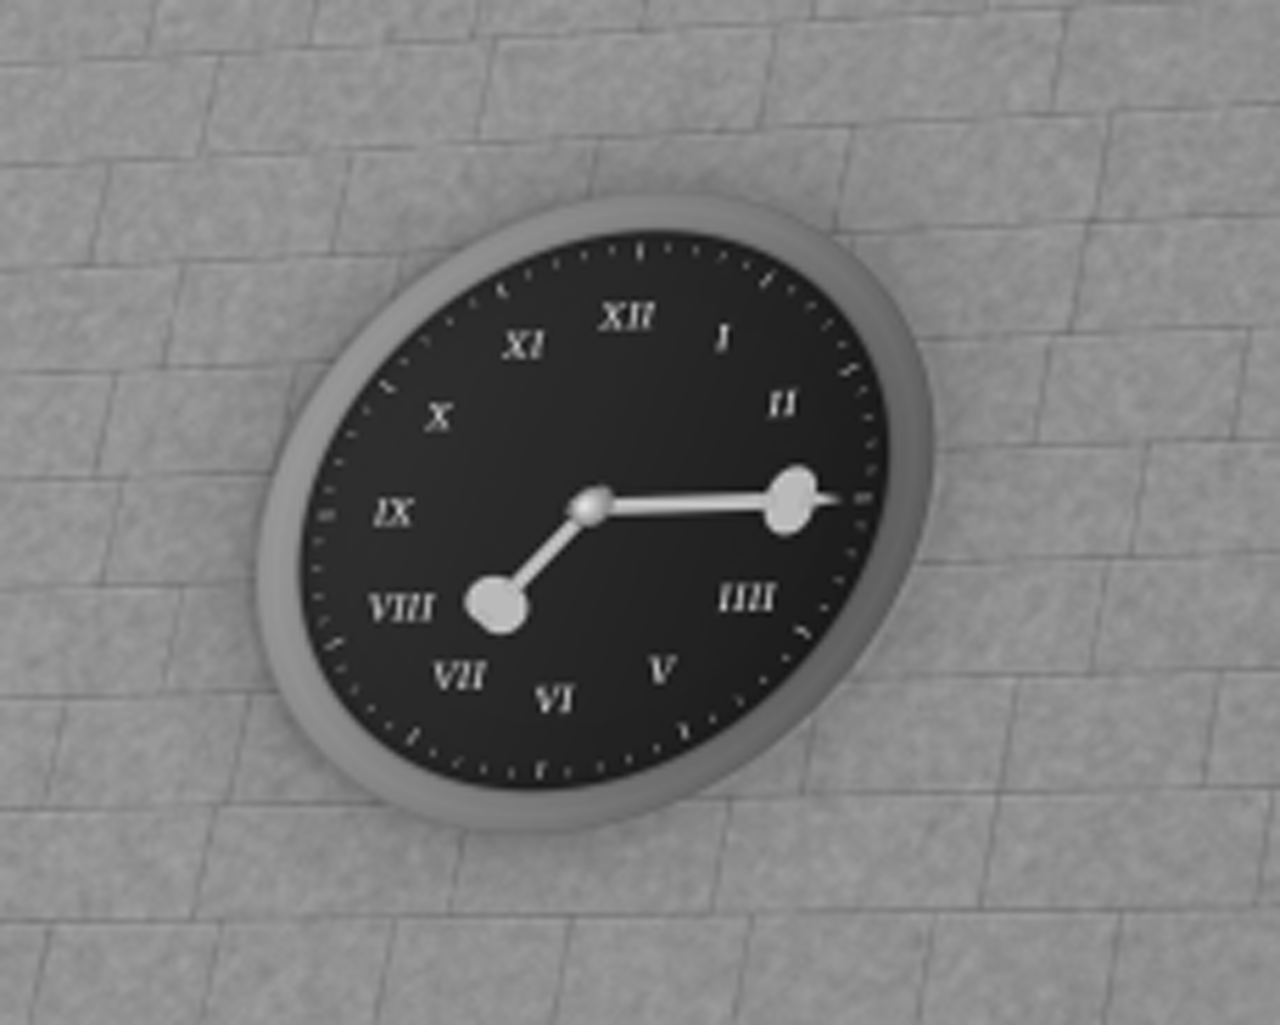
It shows 7.15
